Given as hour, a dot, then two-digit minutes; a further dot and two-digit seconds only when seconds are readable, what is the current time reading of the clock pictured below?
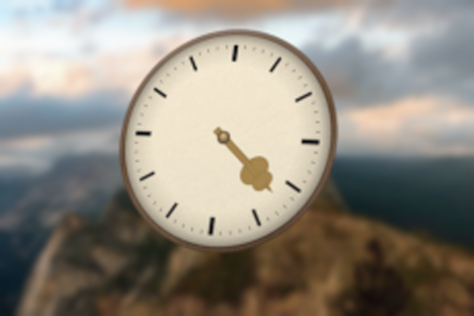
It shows 4.22
